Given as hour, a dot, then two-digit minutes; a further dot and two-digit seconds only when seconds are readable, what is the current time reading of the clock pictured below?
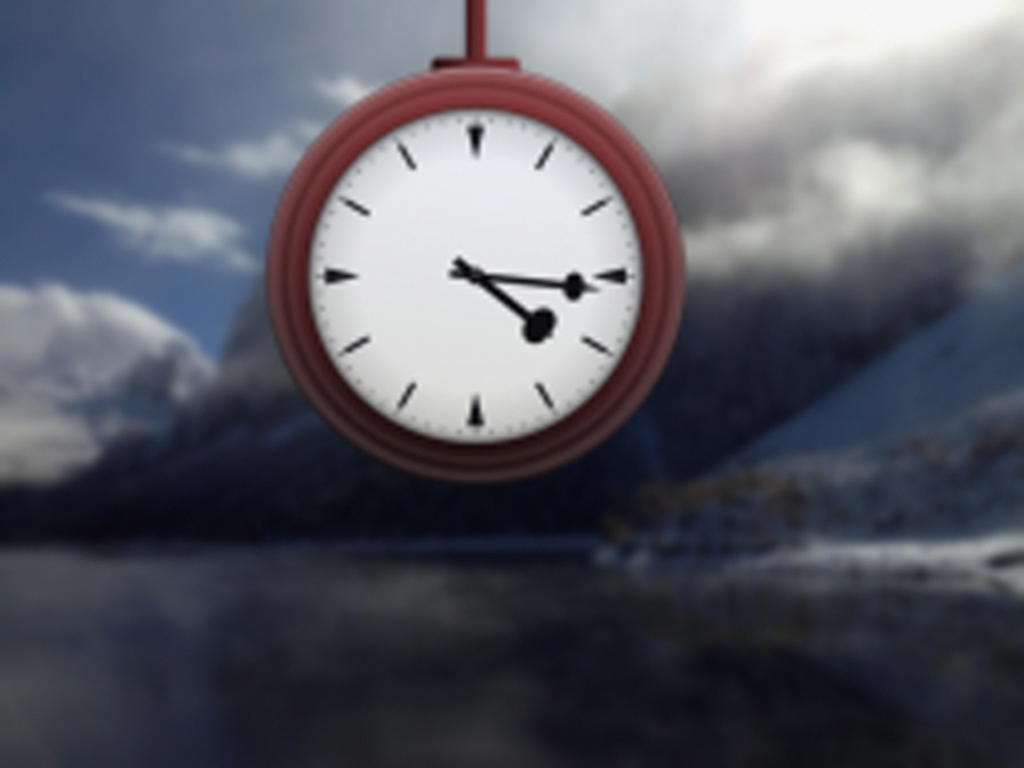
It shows 4.16
